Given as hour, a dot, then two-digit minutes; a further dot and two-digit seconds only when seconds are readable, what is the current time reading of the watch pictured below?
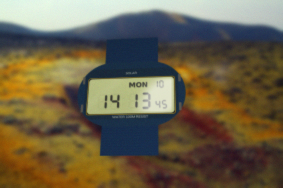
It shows 14.13
